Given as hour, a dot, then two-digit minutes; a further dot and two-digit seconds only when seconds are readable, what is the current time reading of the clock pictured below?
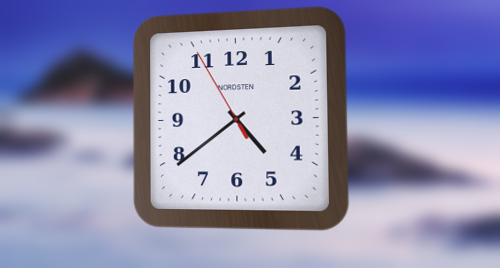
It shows 4.38.55
